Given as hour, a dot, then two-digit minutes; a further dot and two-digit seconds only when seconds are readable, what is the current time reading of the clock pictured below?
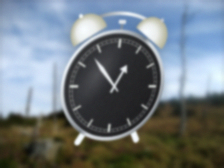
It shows 12.53
